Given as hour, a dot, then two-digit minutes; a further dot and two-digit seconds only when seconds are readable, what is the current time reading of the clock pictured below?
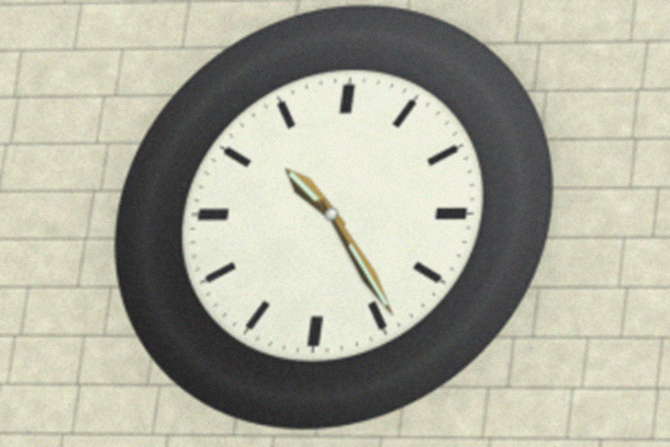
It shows 10.24
